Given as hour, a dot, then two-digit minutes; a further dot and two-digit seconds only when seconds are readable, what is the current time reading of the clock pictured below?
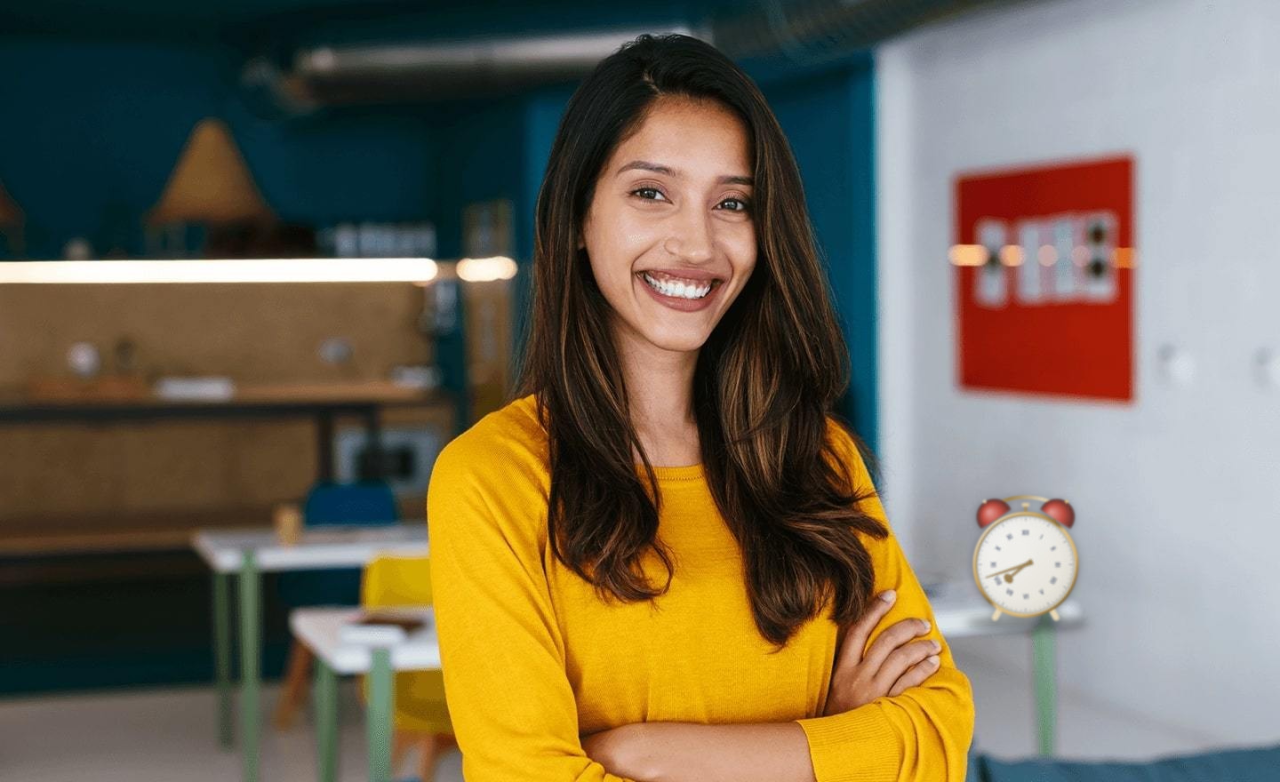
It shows 7.42
